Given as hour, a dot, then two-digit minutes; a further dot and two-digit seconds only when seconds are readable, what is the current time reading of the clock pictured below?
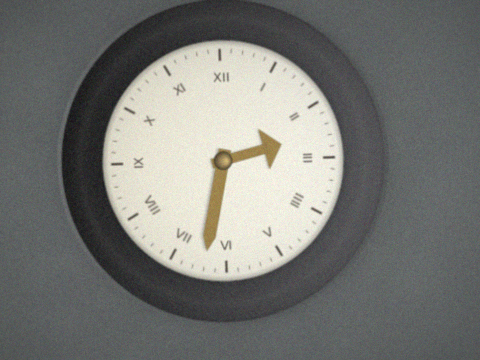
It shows 2.32
